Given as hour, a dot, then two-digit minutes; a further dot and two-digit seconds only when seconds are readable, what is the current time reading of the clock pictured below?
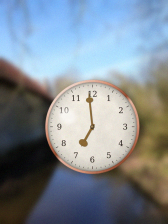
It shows 6.59
